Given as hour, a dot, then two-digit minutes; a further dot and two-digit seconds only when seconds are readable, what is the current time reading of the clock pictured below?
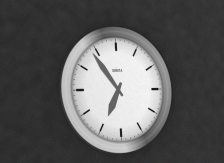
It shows 6.54
